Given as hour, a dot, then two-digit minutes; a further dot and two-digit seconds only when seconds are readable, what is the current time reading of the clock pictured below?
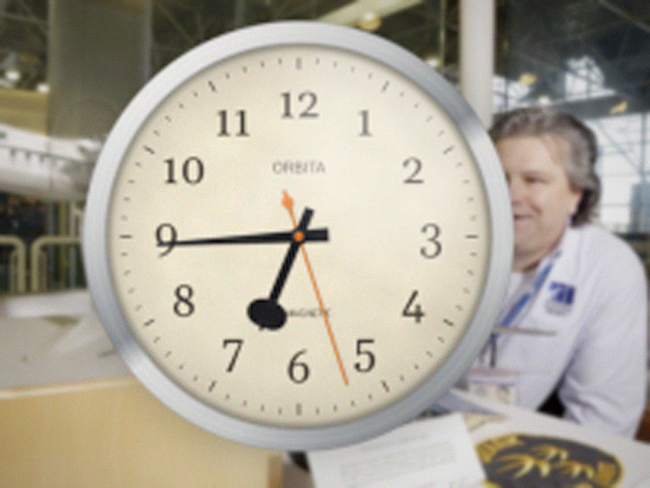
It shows 6.44.27
